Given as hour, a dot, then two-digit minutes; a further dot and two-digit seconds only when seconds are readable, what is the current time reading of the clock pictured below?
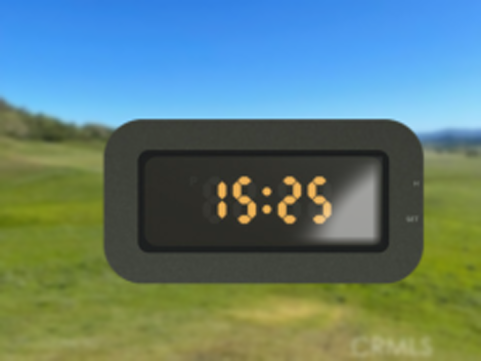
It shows 15.25
